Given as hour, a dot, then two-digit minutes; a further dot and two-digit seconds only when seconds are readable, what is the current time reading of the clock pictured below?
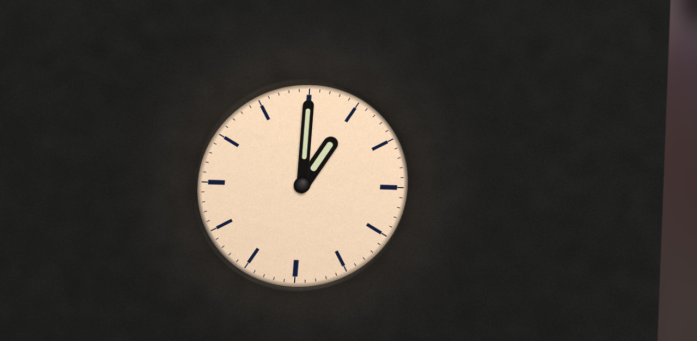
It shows 1.00
